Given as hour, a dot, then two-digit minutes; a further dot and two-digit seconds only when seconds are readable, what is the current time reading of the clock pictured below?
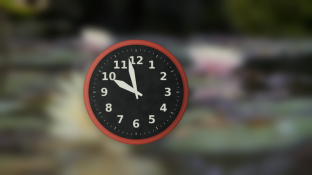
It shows 9.58
